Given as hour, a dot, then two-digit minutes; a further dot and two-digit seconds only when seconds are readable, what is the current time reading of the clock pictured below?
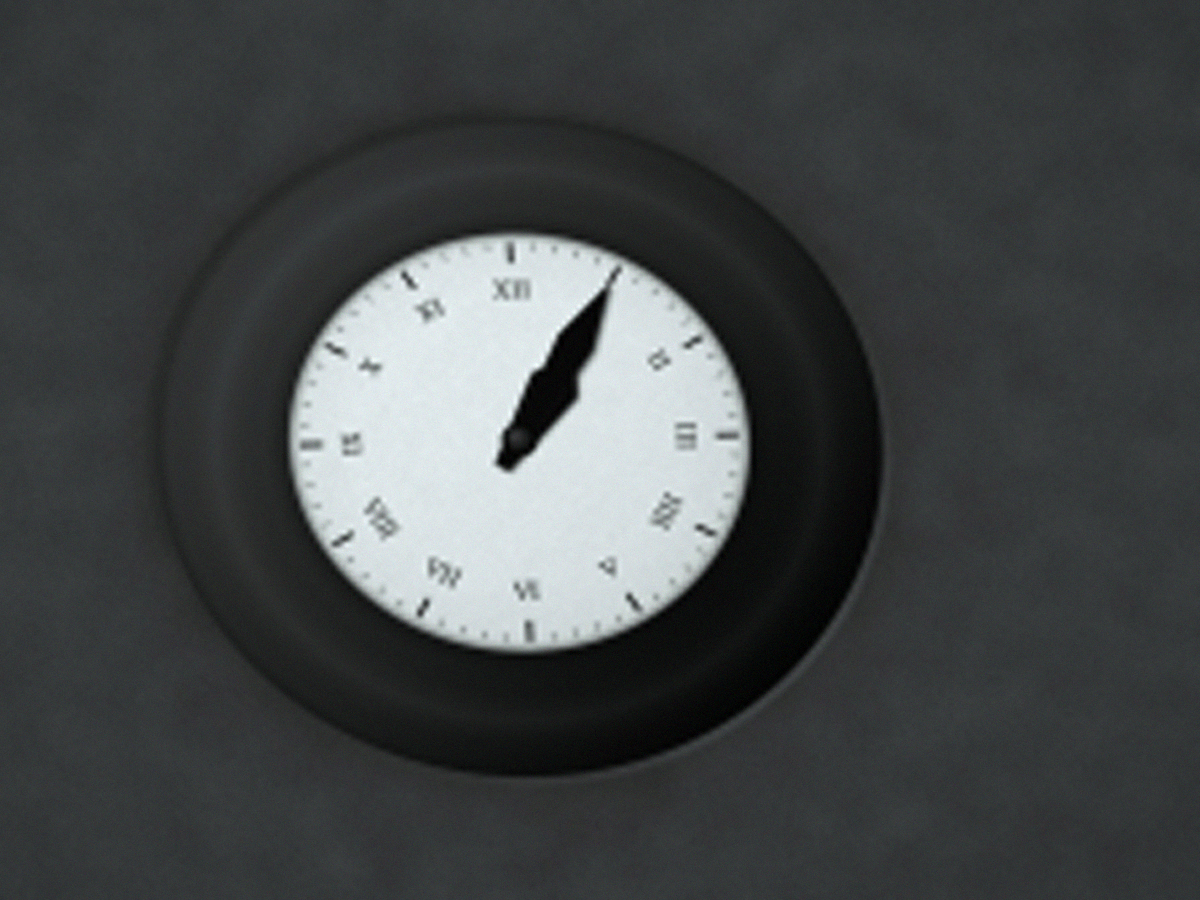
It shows 1.05
